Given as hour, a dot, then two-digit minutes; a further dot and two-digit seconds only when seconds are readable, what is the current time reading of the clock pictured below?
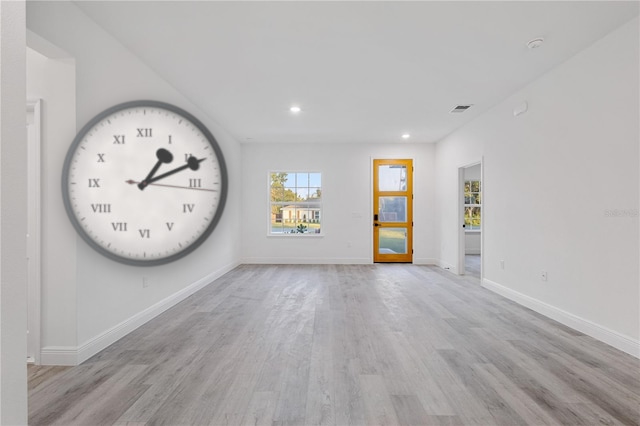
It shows 1.11.16
